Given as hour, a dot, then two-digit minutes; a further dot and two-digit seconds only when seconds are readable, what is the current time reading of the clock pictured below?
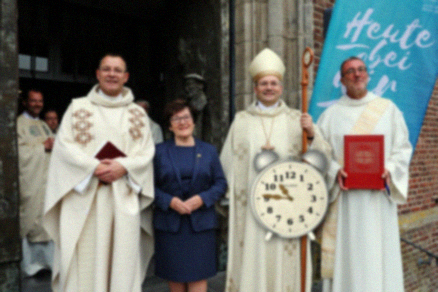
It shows 10.46
